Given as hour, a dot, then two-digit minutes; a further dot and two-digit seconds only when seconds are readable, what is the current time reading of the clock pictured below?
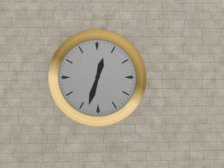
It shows 12.33
